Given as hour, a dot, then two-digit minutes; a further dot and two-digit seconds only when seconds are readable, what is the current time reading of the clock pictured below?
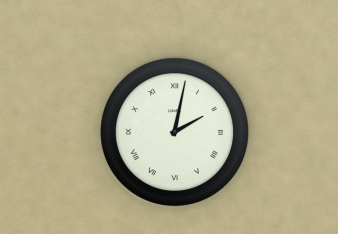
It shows 2.02
